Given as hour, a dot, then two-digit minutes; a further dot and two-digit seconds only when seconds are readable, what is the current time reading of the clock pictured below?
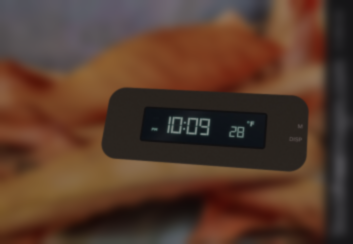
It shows 10.09
